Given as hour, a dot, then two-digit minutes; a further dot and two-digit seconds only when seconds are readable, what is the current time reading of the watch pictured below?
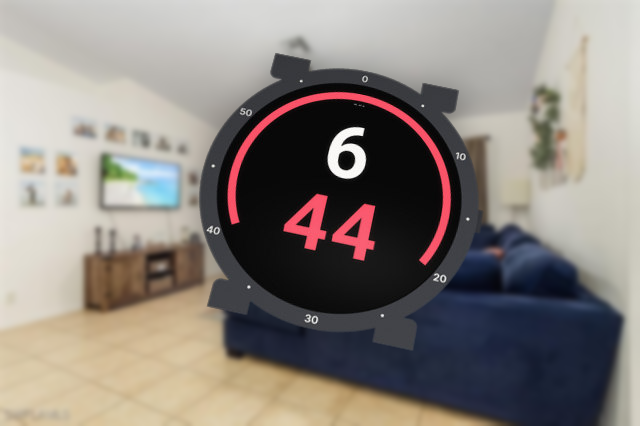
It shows 6.44
